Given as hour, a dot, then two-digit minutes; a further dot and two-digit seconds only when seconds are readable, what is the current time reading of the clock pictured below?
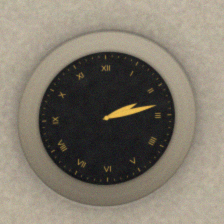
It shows 2.13
